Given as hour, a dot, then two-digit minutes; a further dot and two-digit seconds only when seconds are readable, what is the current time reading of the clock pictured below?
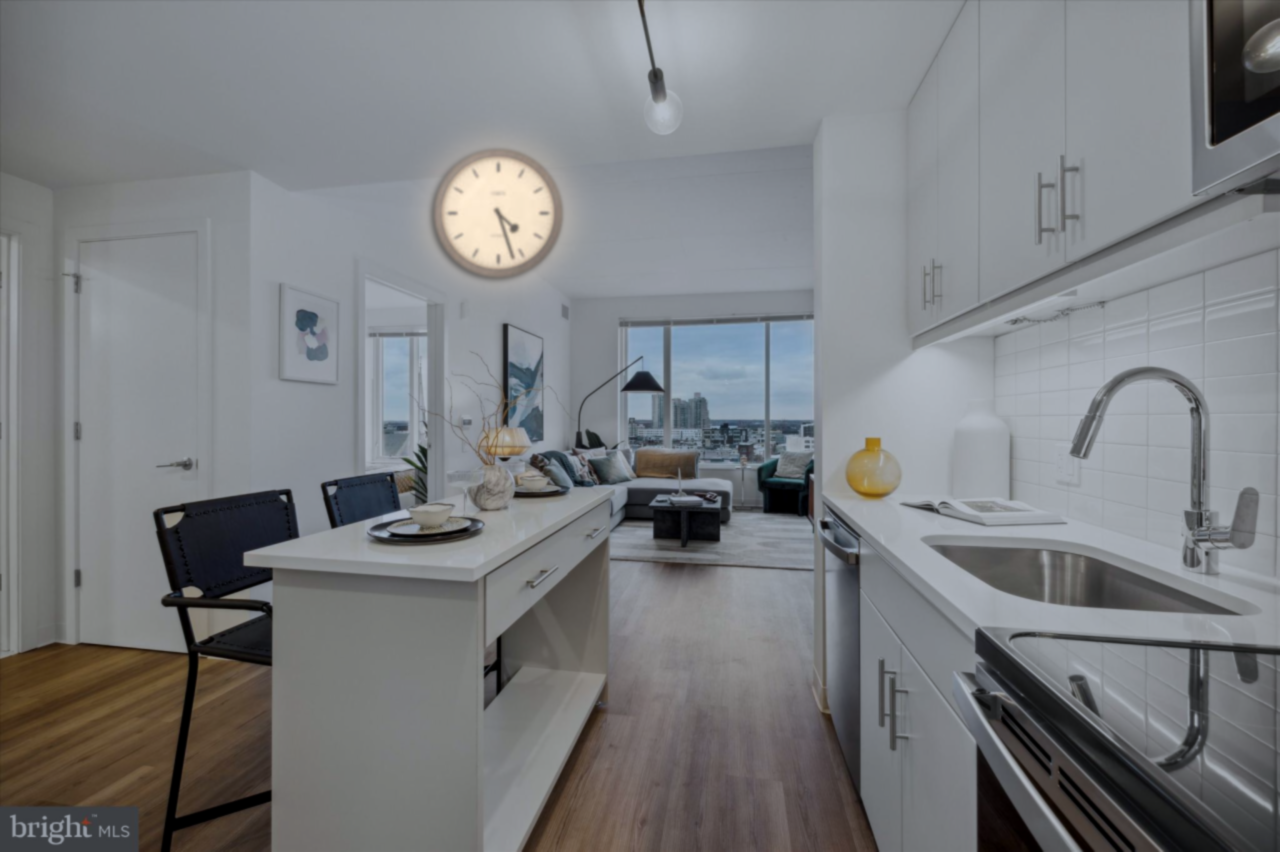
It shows 4.27
